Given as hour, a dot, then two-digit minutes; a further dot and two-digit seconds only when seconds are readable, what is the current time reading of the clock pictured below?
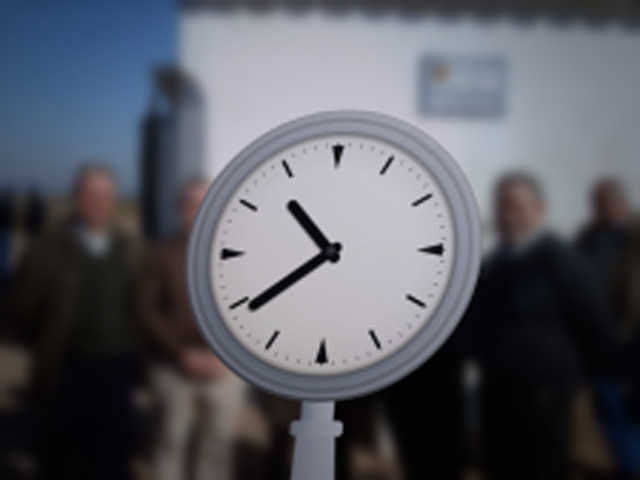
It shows 10.39
